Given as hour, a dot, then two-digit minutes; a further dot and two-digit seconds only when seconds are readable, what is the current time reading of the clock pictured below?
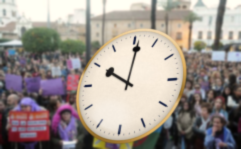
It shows 10.01
